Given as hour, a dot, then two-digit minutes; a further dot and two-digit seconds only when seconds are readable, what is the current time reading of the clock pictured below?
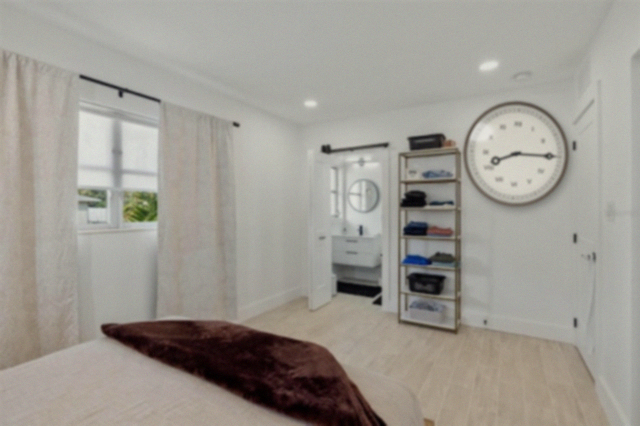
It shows 8.15
